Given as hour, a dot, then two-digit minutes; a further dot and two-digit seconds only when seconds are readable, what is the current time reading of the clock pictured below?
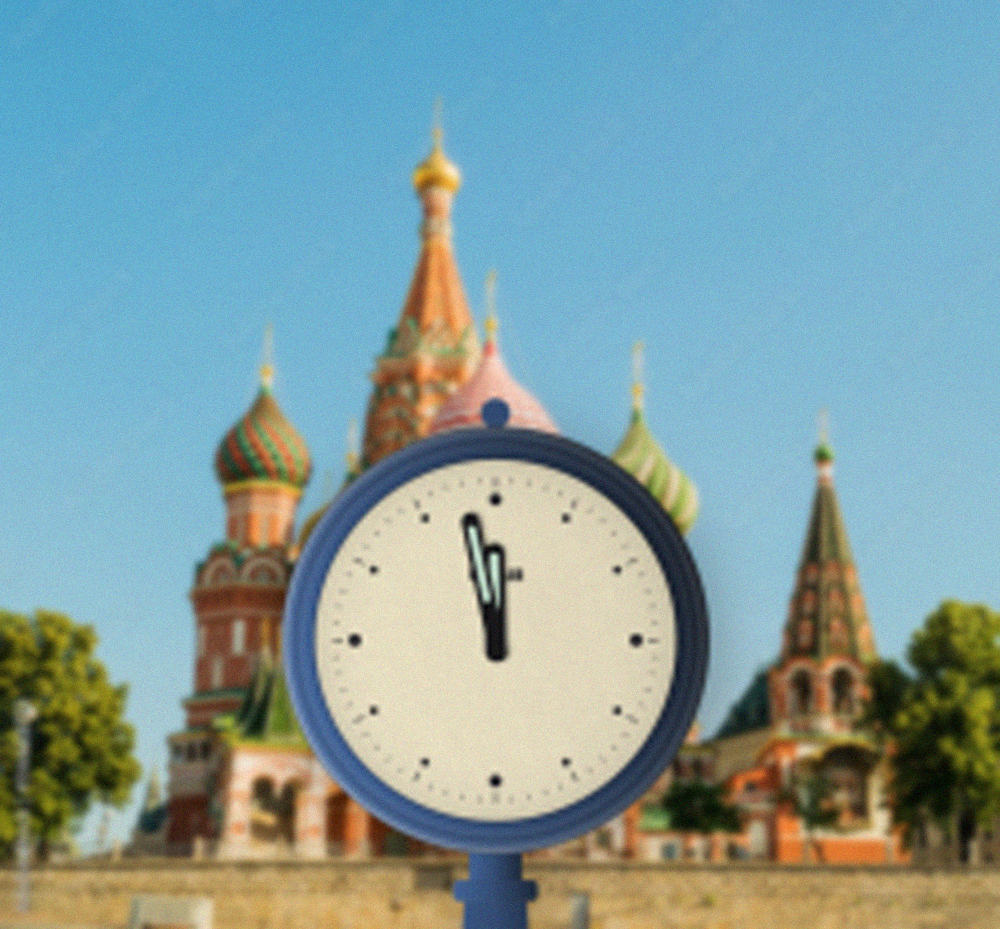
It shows 11.58
